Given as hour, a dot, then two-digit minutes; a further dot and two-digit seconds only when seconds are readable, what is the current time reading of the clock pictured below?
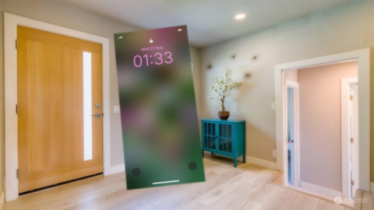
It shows 1.33
